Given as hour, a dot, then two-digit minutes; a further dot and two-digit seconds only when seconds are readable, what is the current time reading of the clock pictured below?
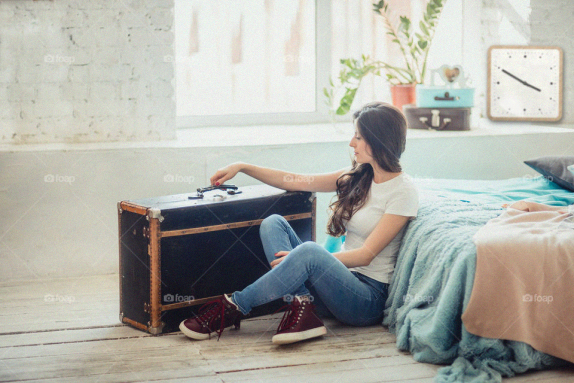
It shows 3.50
